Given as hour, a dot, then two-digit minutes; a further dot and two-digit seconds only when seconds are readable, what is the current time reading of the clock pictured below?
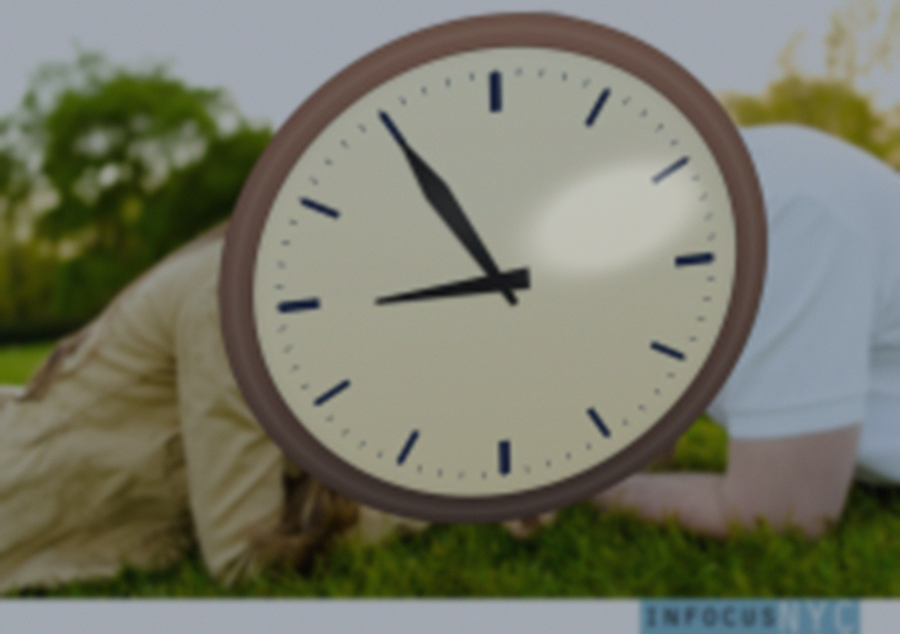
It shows 8.55
